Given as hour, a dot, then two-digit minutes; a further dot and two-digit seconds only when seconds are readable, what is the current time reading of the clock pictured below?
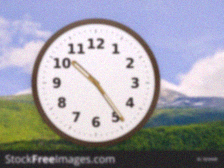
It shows 10.24
